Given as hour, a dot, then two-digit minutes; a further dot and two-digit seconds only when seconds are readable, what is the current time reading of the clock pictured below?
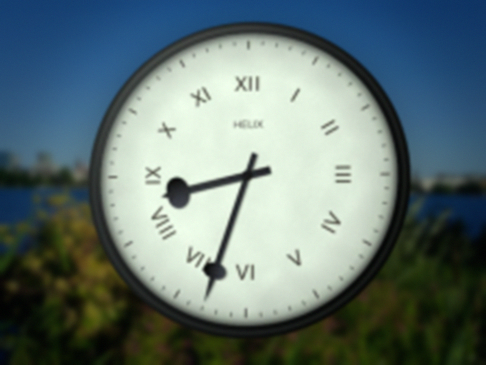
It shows 8.33
